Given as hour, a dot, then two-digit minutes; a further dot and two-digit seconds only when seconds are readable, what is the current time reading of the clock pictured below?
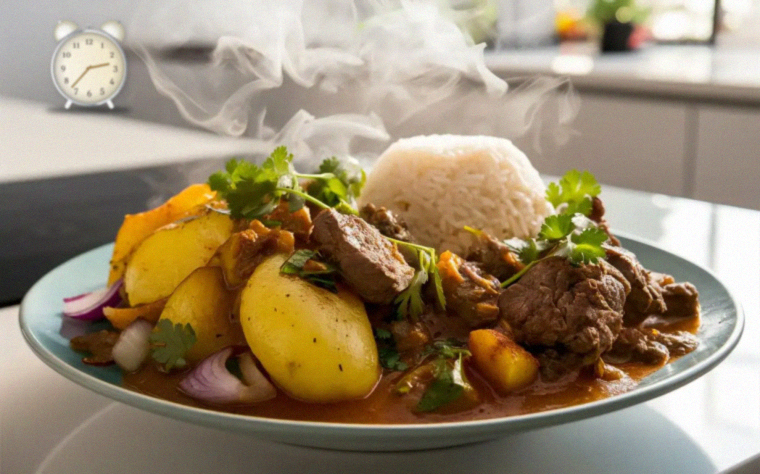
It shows 2.37
